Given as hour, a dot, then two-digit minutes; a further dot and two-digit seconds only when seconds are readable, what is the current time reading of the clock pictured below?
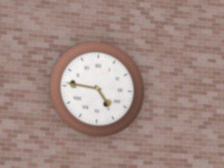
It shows 4.46
